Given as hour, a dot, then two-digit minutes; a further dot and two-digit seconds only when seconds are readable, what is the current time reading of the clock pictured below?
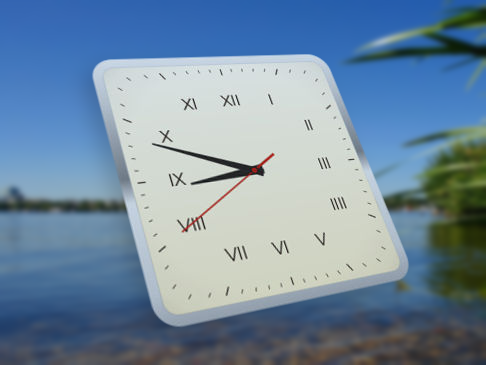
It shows 8.48.40
